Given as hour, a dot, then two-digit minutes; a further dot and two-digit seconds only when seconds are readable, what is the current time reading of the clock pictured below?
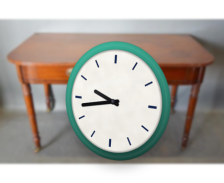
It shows 9.43
